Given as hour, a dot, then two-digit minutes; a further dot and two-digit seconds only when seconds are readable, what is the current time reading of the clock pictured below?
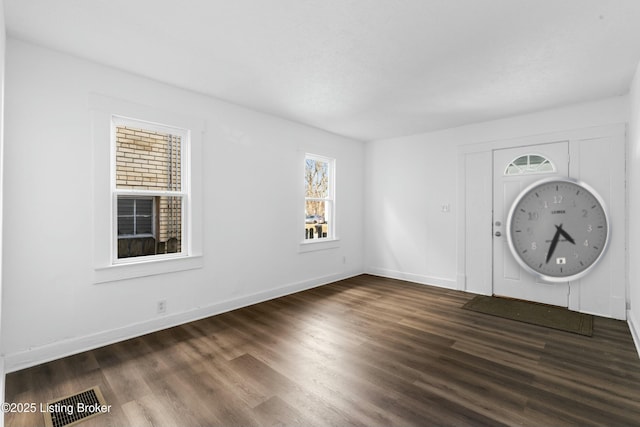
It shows 4.34
